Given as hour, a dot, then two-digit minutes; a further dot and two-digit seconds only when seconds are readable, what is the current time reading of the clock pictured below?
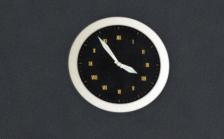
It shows 3.54
